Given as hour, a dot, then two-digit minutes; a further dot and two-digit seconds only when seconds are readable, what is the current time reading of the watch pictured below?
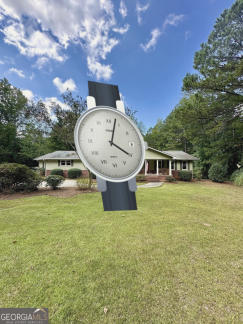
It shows 4.03
